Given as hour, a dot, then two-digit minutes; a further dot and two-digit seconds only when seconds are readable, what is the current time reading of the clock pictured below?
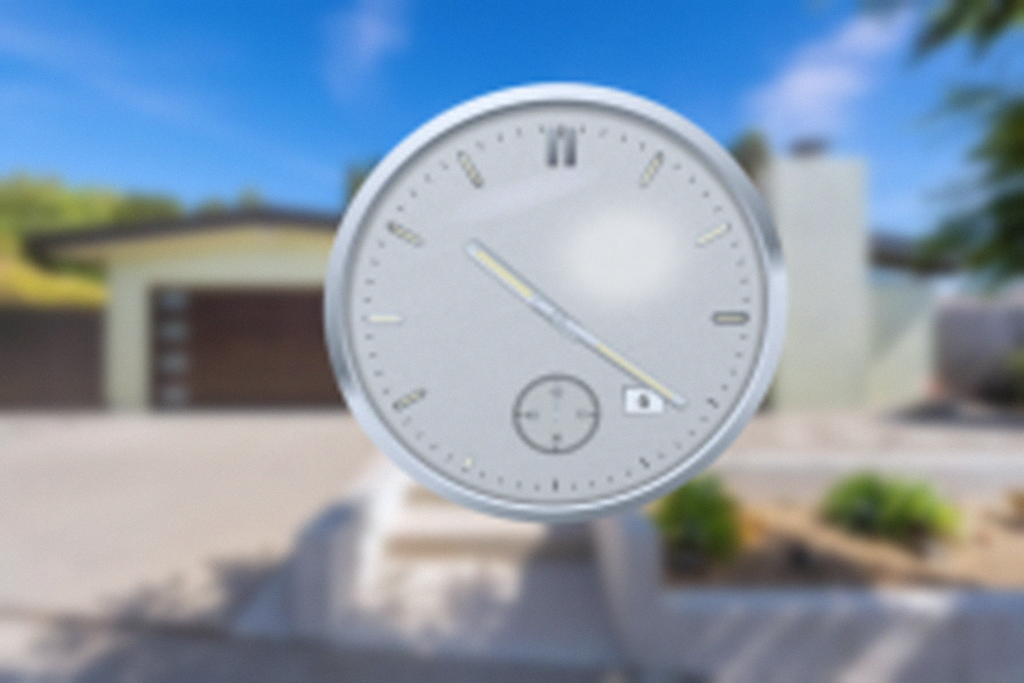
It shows 10.21
